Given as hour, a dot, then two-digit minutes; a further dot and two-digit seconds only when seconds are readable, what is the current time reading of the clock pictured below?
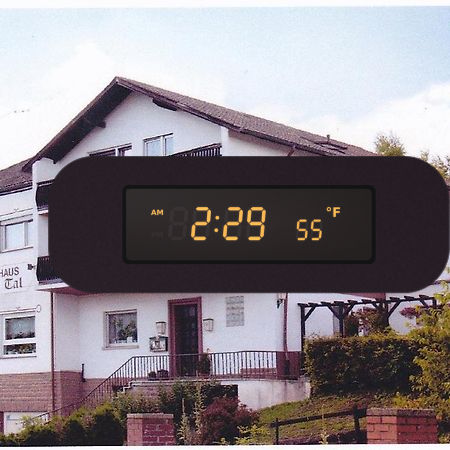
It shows 2.29
